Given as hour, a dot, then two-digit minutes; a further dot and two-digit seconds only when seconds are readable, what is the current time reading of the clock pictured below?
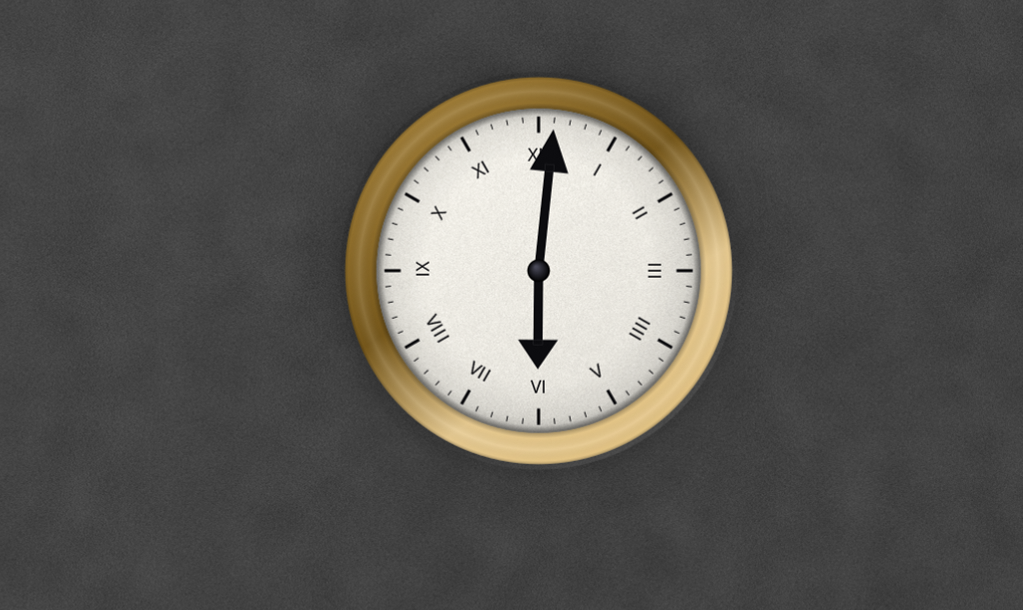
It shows 6.01
